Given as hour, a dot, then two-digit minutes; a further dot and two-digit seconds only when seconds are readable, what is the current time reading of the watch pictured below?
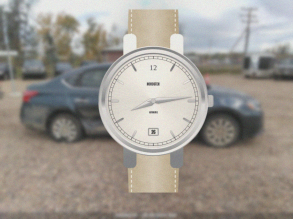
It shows 8.14
